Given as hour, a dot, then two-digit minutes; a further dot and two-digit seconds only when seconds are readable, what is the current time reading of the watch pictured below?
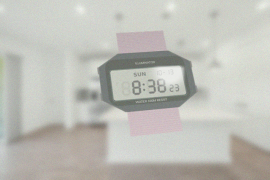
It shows 8.38.23
